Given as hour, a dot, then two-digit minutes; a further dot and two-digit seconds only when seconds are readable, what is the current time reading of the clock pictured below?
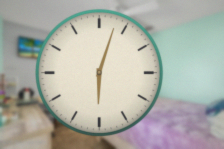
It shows 6.03
